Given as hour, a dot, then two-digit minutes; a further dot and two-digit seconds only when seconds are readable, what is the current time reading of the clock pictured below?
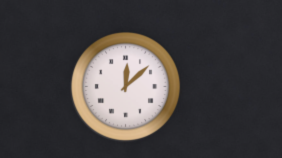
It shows 12.08
